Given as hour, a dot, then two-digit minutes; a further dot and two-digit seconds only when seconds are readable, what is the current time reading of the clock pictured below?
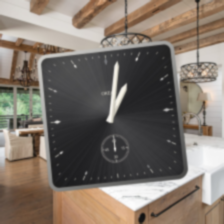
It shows 1.02
